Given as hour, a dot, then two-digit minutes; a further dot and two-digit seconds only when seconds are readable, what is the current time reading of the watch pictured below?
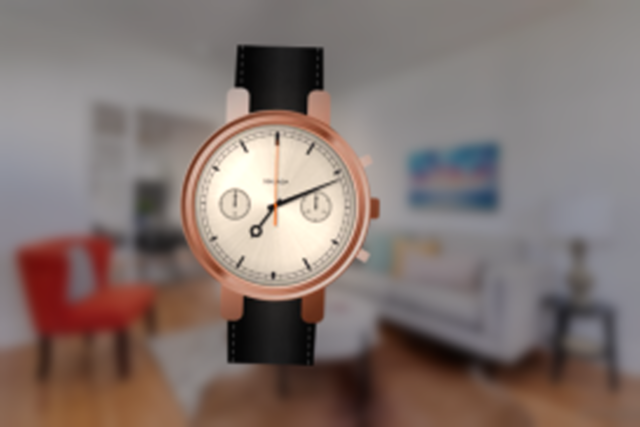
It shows 7.11
